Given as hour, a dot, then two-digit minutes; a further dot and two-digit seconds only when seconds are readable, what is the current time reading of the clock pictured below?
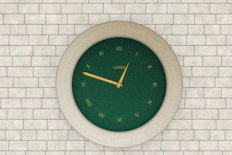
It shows 12.48
